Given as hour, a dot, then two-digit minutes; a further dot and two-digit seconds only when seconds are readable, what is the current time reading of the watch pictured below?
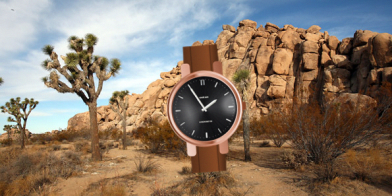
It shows 1.55
